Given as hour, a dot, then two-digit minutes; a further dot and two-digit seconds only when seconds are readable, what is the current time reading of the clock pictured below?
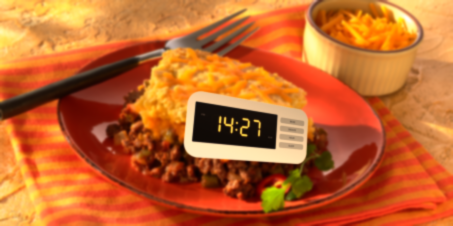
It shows 14.27
